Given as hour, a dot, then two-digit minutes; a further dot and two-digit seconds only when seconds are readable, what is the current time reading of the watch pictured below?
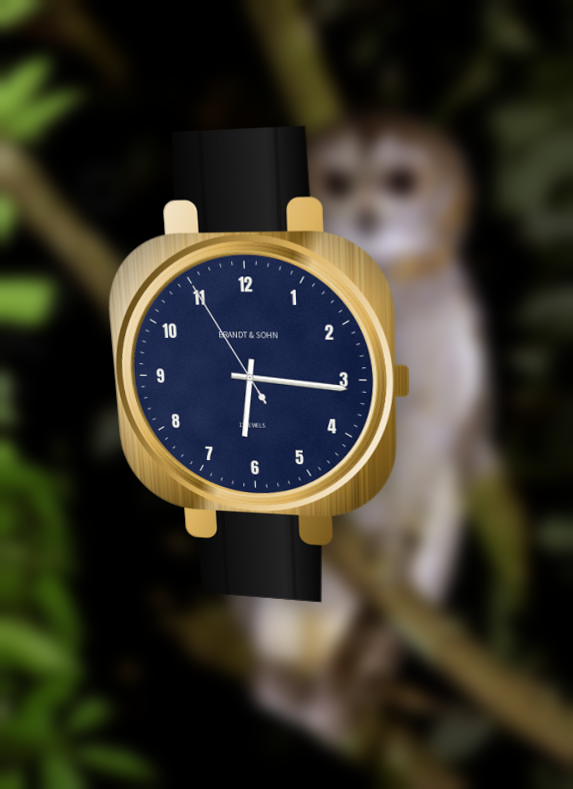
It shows 6.15.55
